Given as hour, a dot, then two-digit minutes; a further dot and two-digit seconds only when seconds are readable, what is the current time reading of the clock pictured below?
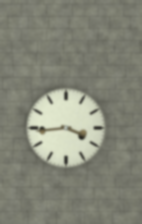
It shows 3.44
